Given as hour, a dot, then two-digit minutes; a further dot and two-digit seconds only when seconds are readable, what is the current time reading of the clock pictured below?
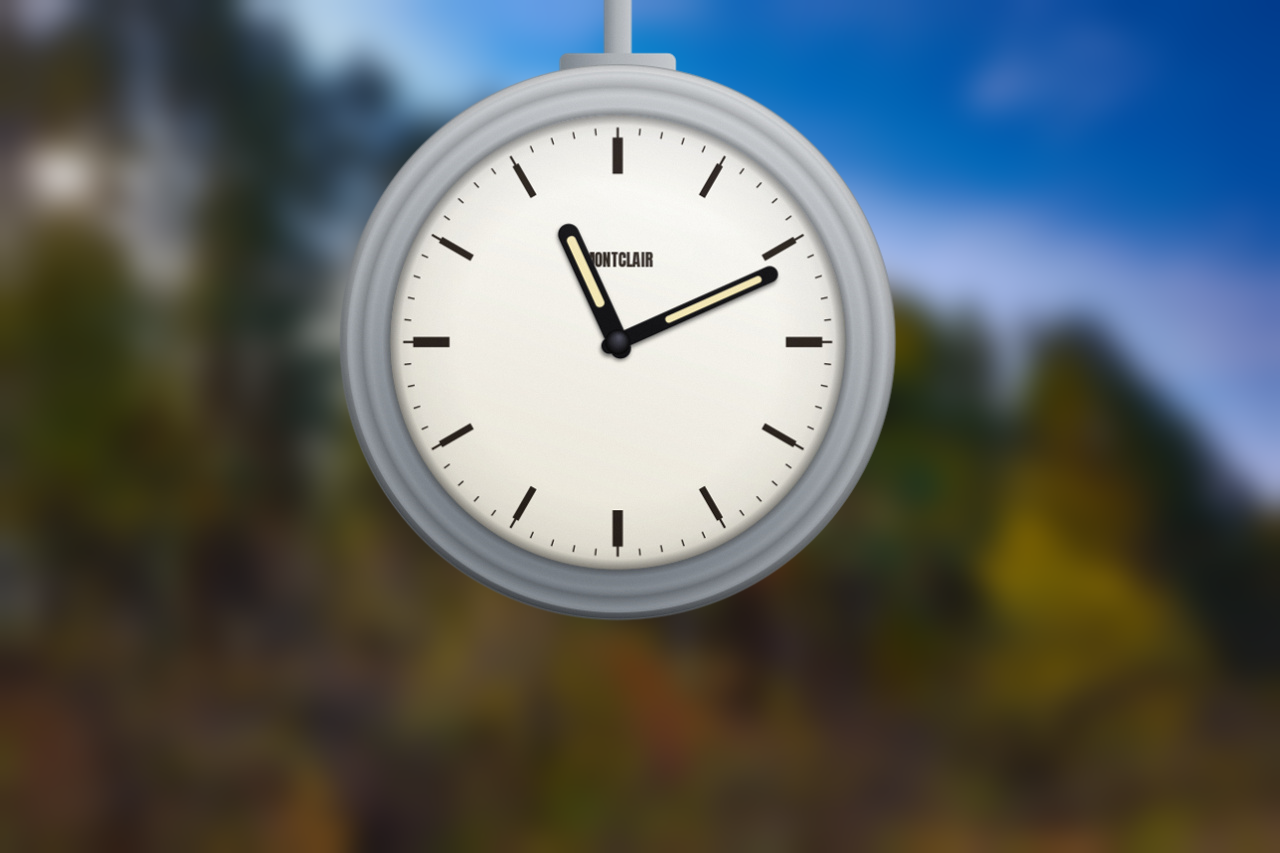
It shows 11.11
